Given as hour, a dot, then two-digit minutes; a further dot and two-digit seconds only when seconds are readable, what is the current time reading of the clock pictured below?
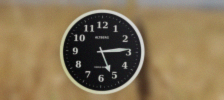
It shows 5.14
